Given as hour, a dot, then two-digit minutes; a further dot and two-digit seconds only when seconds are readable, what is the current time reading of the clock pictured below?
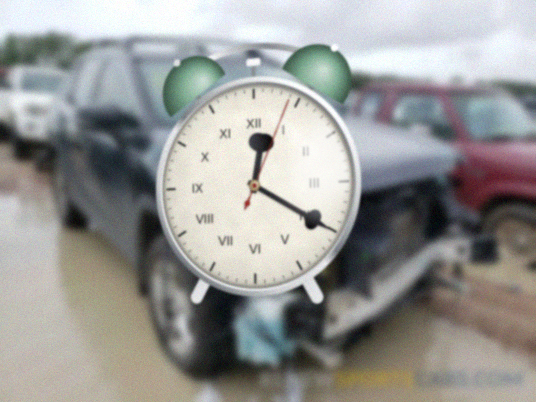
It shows 12.20.04
